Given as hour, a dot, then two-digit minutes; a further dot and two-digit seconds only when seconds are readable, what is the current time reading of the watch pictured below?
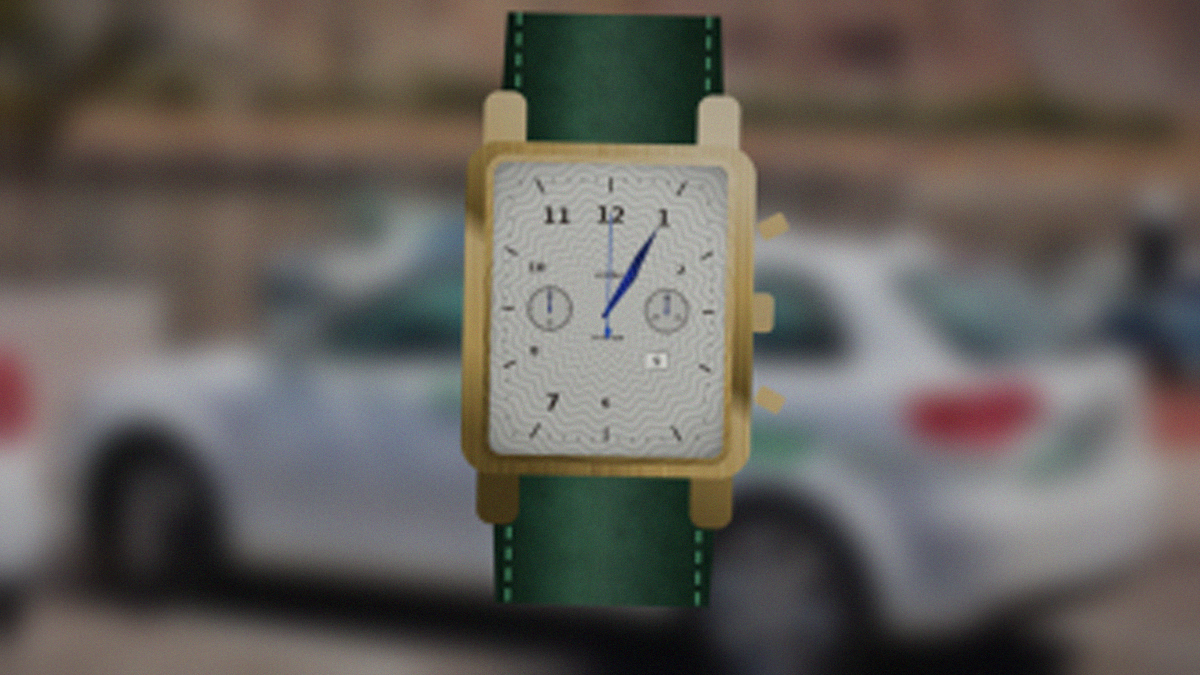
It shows 1.05
